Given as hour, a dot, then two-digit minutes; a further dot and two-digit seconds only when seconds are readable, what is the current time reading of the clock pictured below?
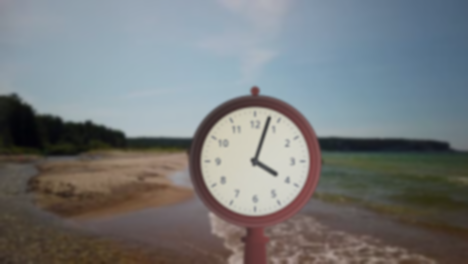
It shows 4.03
